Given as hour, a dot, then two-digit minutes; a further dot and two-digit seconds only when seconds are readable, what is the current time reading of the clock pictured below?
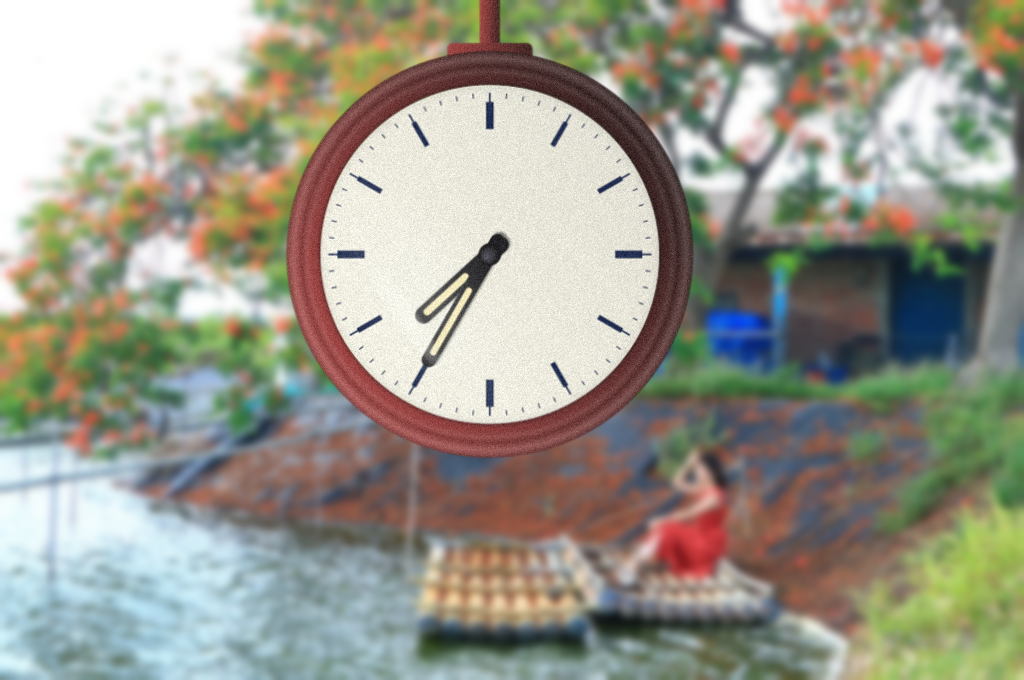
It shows 7.35
